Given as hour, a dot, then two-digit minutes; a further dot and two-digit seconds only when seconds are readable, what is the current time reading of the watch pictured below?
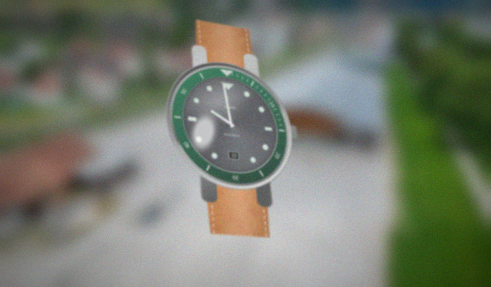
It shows 9.59
